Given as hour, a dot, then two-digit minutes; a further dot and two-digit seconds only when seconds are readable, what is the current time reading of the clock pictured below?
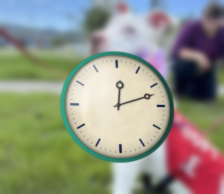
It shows 12.12
